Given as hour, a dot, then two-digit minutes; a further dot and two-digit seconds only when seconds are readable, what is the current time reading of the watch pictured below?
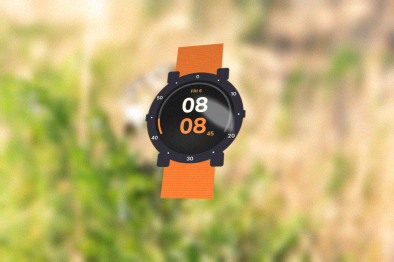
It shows 8.08
